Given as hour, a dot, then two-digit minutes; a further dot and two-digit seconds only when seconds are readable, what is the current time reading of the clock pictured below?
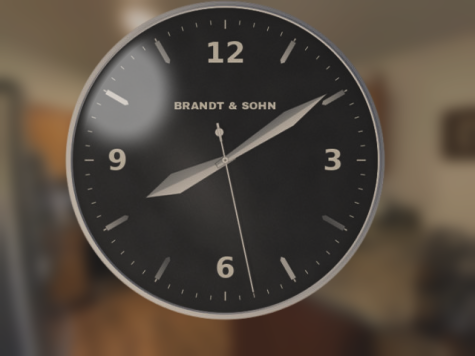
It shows 8.09.28
